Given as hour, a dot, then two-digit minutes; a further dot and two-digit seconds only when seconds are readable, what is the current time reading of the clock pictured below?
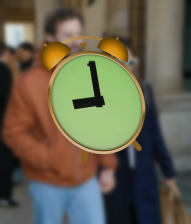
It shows 9.01
